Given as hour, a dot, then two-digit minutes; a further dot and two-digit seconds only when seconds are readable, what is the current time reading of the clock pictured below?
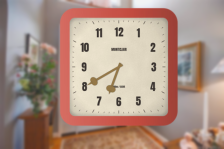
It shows 6.40
